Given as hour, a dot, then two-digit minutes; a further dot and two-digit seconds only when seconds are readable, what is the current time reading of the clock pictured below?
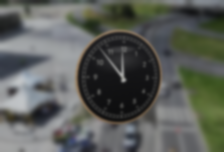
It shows 11.53
